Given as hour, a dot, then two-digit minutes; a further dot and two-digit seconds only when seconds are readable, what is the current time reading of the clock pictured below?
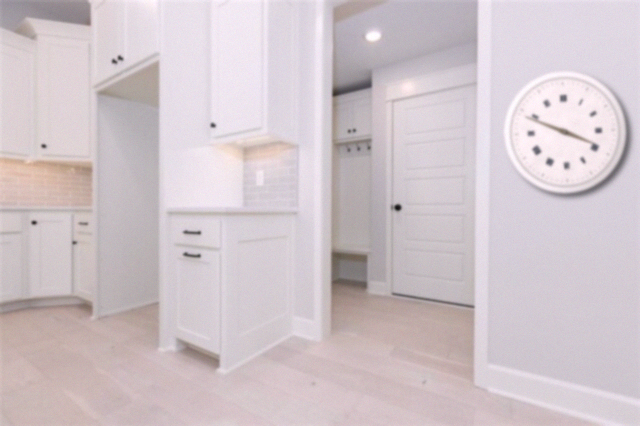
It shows 3.49
